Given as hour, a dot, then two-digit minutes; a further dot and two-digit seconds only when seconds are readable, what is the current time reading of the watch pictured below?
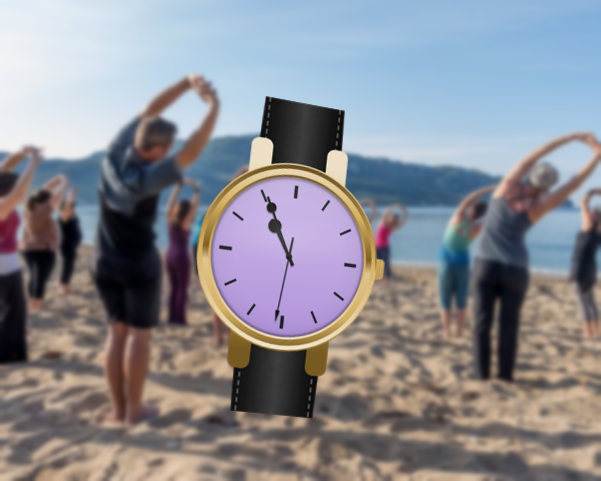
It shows 10.55.31
